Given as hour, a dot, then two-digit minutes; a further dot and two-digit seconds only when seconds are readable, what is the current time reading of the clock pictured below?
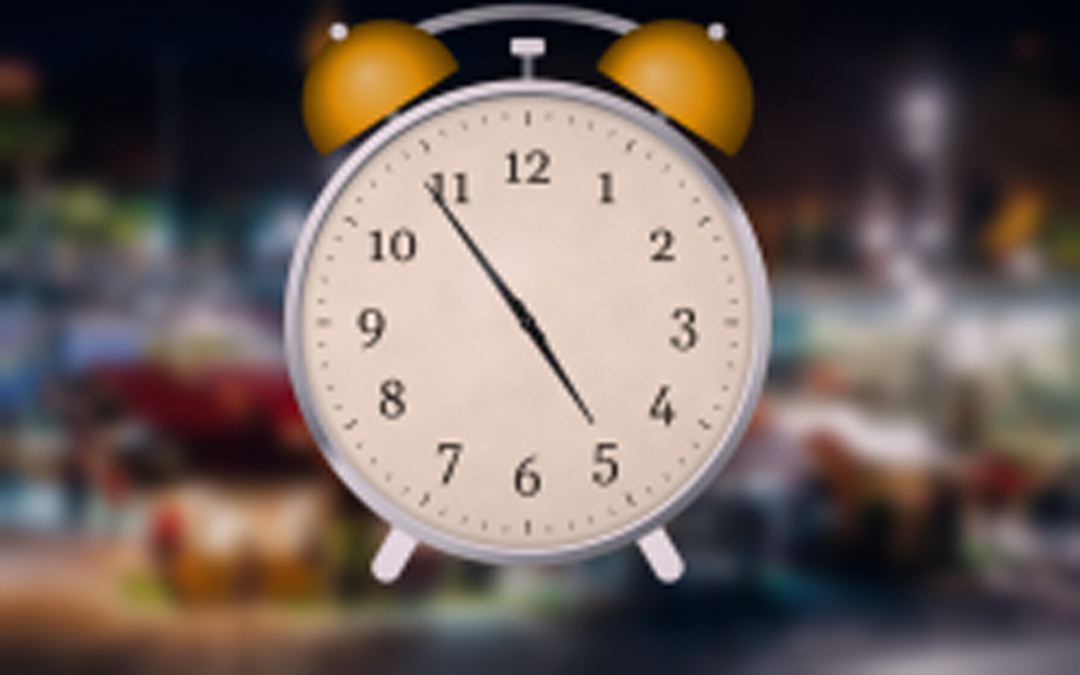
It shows 4.54
